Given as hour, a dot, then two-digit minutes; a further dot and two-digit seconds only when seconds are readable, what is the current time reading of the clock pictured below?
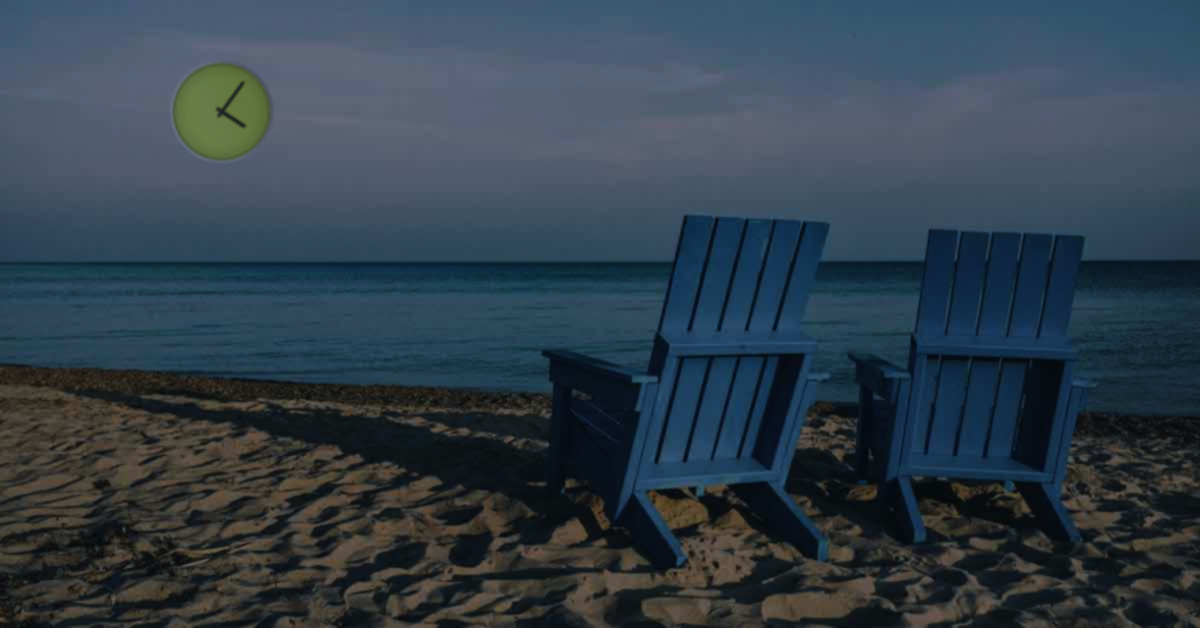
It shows 4.06
